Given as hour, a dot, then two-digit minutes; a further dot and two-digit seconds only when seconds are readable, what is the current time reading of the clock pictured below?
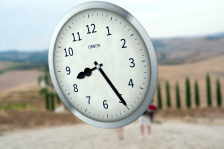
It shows 8.25
